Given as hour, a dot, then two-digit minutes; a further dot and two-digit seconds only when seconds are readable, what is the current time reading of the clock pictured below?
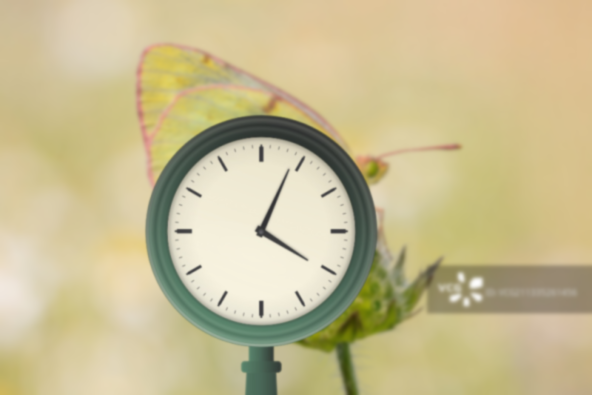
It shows 4.04
